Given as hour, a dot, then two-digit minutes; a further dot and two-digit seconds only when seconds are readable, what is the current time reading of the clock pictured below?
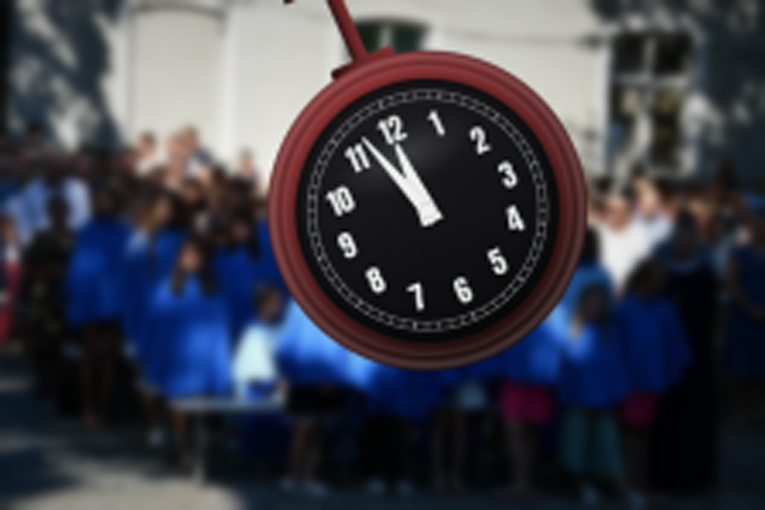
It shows 11.57
